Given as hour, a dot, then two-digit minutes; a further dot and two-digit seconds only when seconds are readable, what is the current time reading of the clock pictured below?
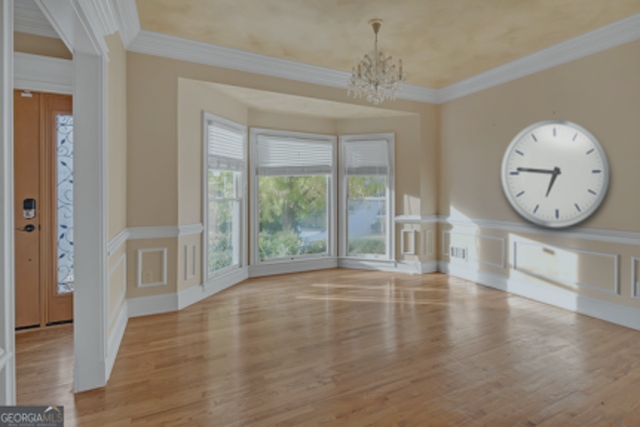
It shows 6.46
